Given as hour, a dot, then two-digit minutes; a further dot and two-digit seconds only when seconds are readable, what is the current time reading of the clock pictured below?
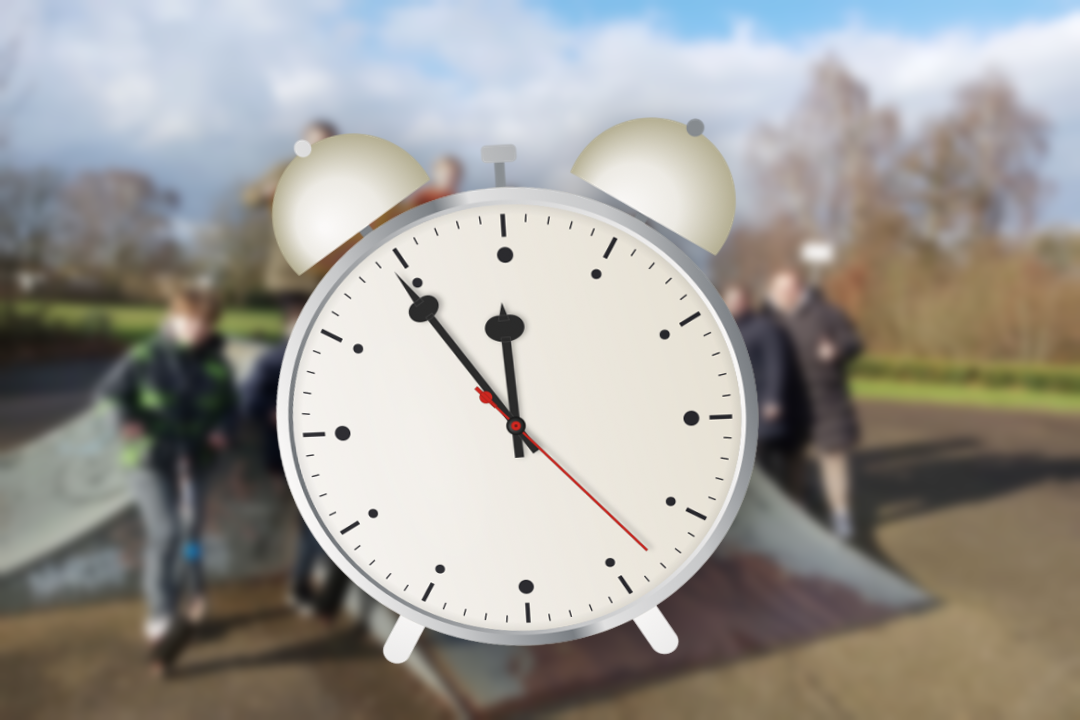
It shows 11.54.23
